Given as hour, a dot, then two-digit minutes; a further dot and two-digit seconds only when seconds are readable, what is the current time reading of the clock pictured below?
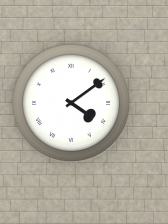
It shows 4.09
